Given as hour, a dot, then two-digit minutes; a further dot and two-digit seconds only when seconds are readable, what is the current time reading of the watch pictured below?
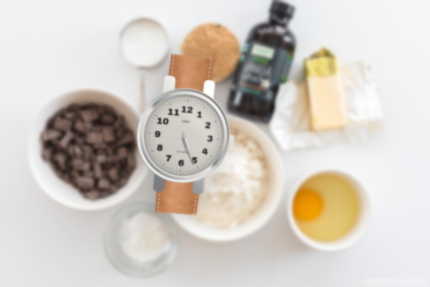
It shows 5.26
